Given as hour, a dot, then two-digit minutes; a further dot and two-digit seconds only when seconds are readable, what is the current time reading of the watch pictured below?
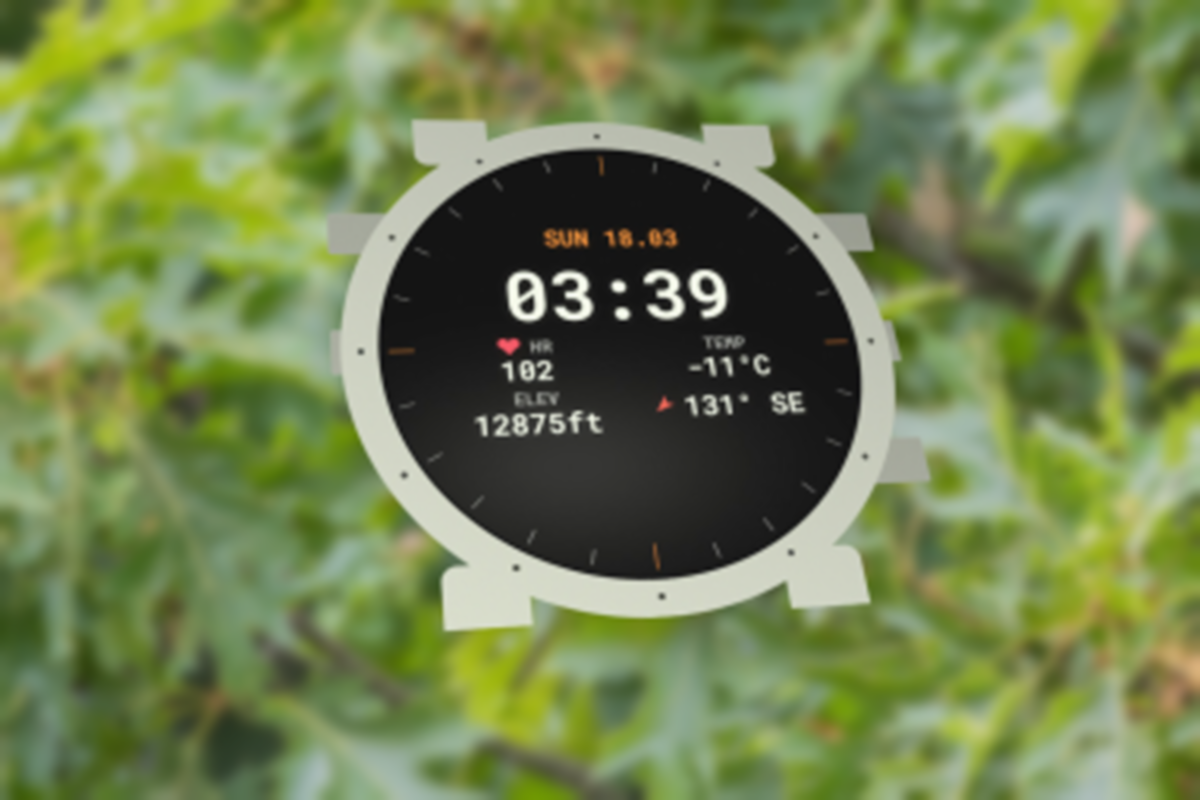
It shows 3.39
